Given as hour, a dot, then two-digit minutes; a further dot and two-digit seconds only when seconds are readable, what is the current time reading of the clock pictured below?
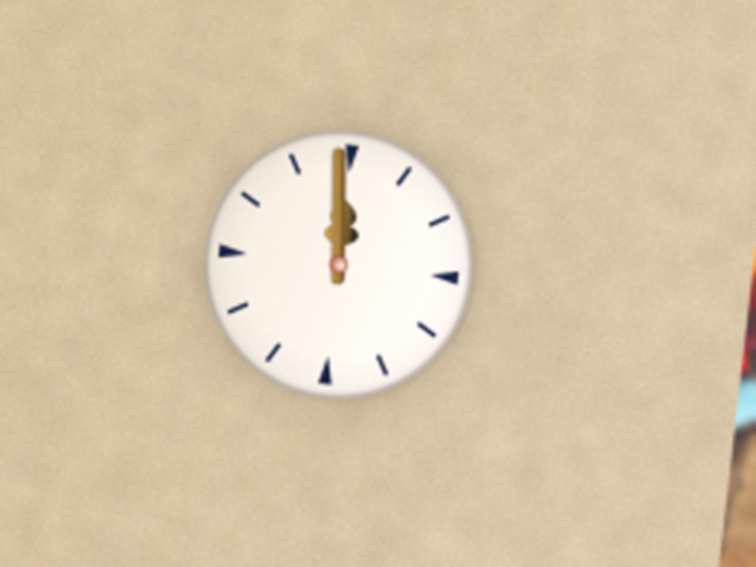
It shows 11.59
